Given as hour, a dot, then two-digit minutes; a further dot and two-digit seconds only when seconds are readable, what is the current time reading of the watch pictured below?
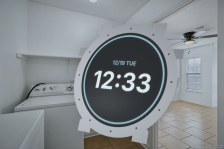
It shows 12.33
